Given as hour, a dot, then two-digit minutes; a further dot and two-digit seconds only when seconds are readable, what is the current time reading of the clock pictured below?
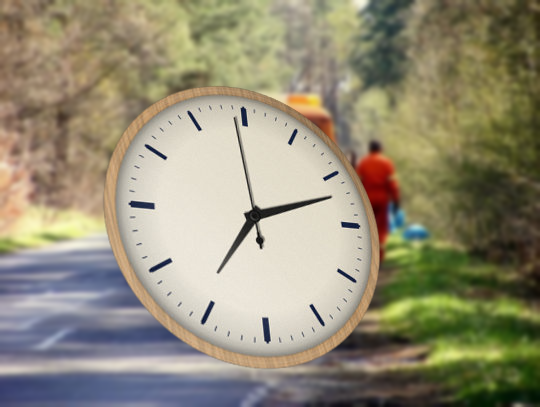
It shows 7.11.59
